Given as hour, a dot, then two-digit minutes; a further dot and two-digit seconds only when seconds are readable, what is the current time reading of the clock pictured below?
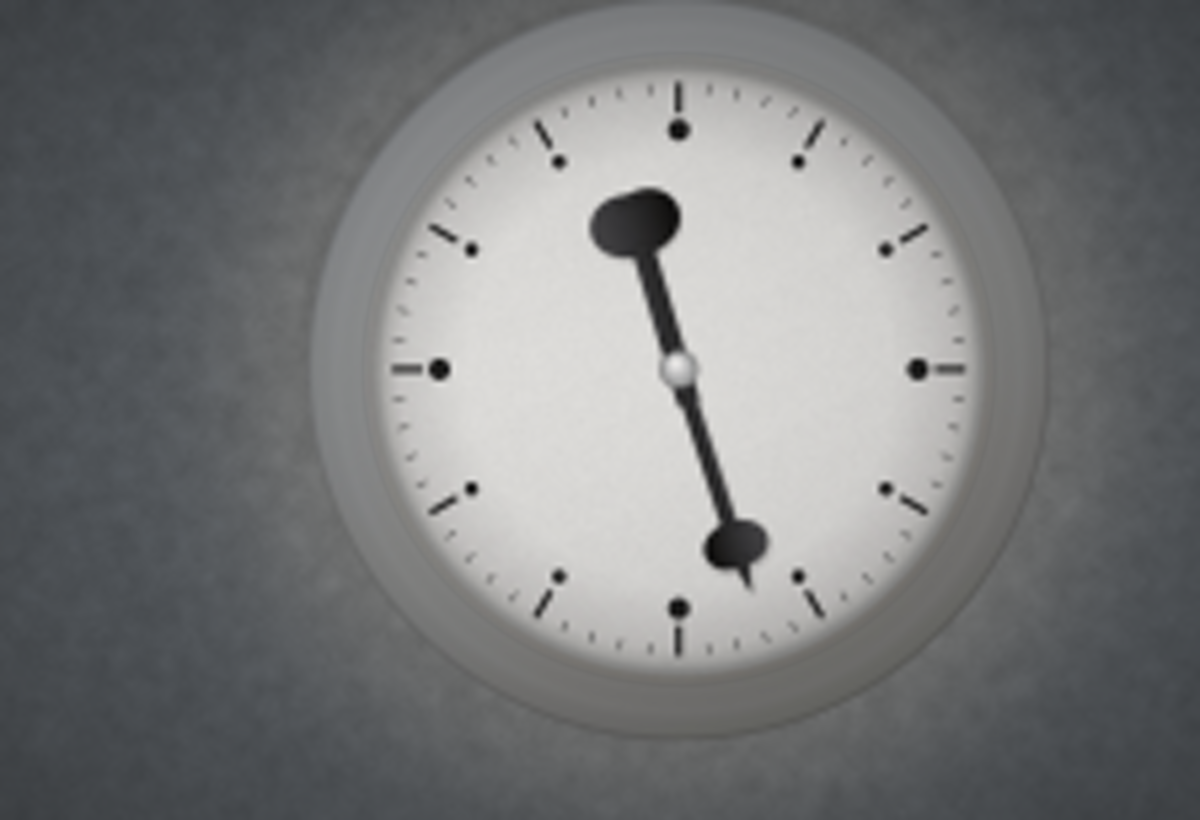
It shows 11.27
